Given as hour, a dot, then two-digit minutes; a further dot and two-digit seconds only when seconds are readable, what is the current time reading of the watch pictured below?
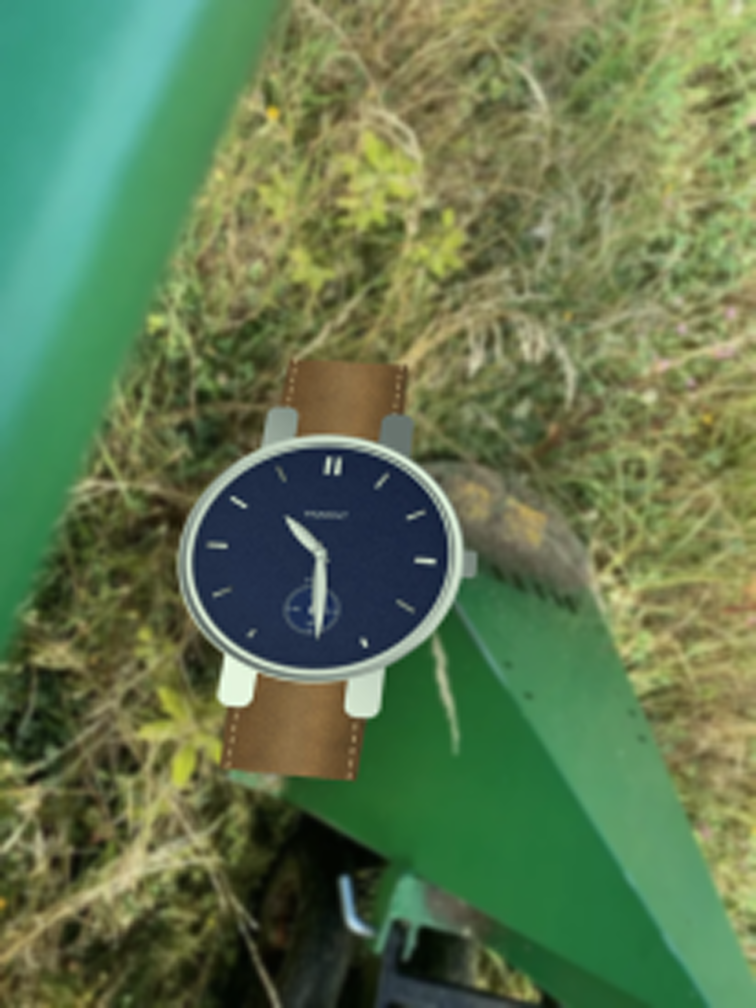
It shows 10.29
